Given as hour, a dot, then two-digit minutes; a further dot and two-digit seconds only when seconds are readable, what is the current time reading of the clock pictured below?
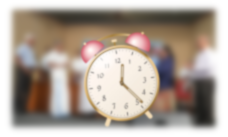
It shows 12.24
